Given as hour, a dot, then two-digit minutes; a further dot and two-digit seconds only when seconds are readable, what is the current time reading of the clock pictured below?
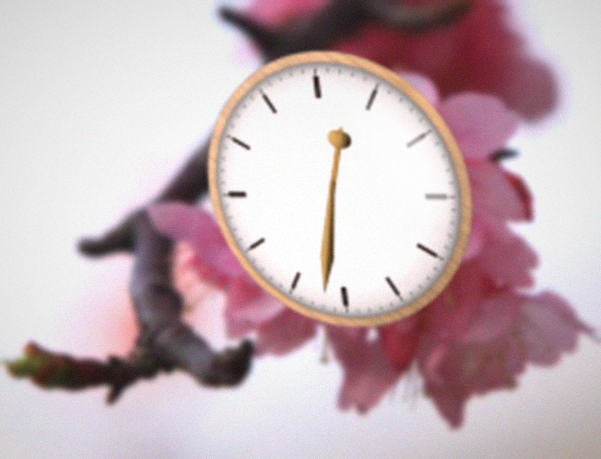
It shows 12.32
